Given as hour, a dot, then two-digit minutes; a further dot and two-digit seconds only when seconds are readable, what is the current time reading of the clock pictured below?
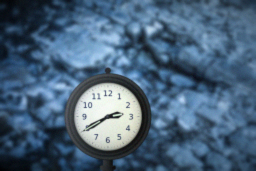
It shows 2.40
